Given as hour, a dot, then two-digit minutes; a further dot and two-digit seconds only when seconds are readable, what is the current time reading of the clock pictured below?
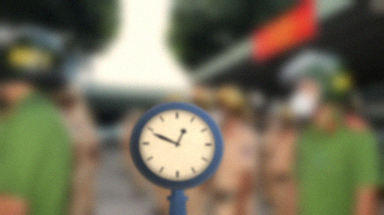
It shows 12.49
